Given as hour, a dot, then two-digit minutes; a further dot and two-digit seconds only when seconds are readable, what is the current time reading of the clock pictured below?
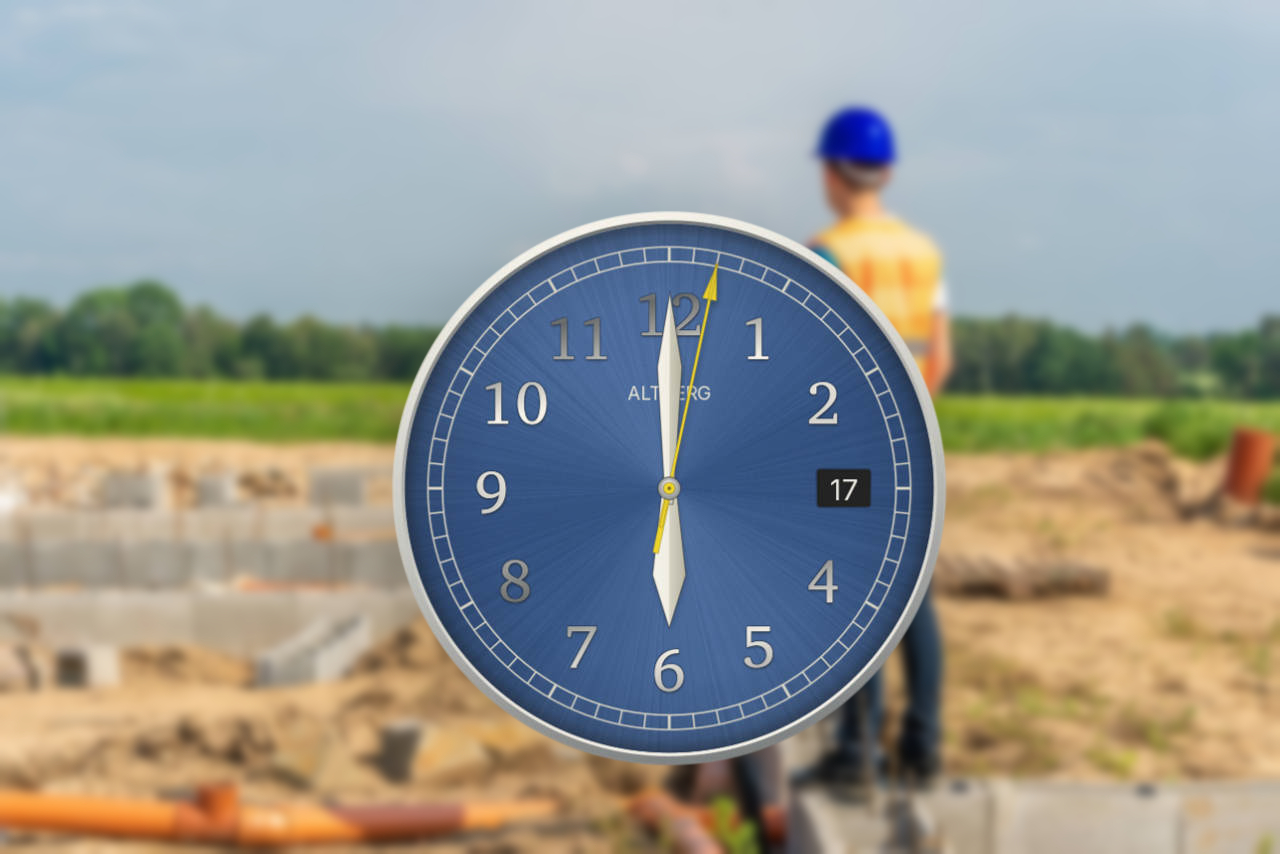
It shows 6.00.02
